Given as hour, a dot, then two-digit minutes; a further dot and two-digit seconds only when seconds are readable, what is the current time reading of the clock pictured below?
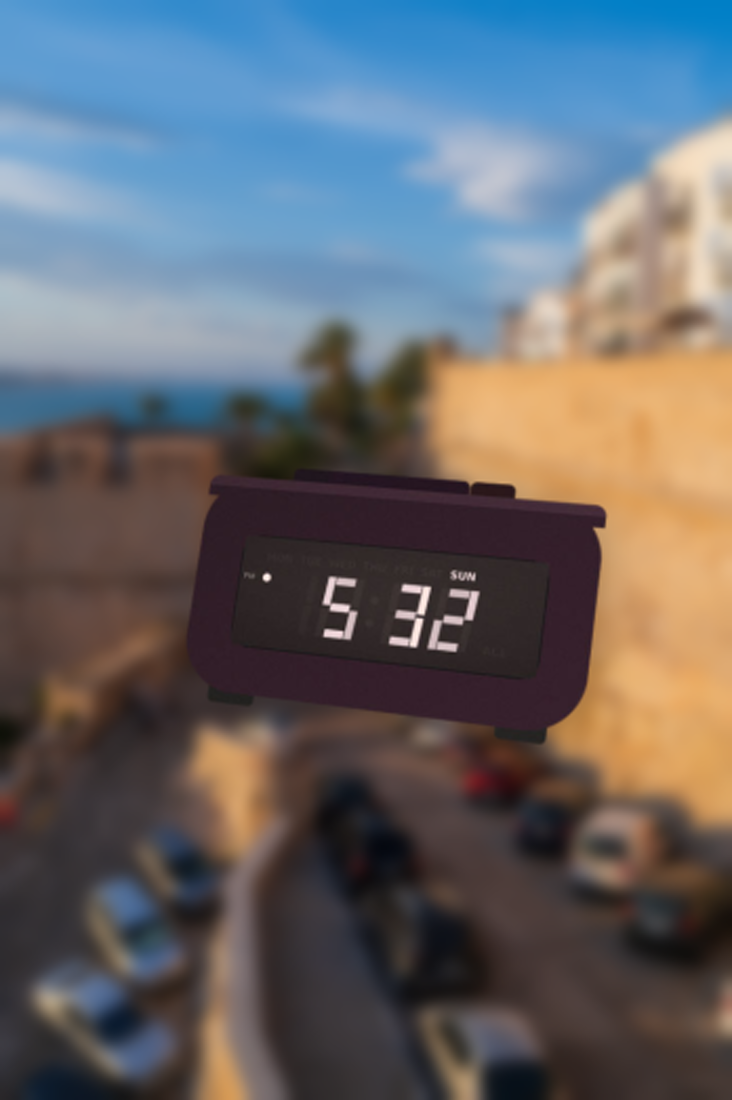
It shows 5.32
